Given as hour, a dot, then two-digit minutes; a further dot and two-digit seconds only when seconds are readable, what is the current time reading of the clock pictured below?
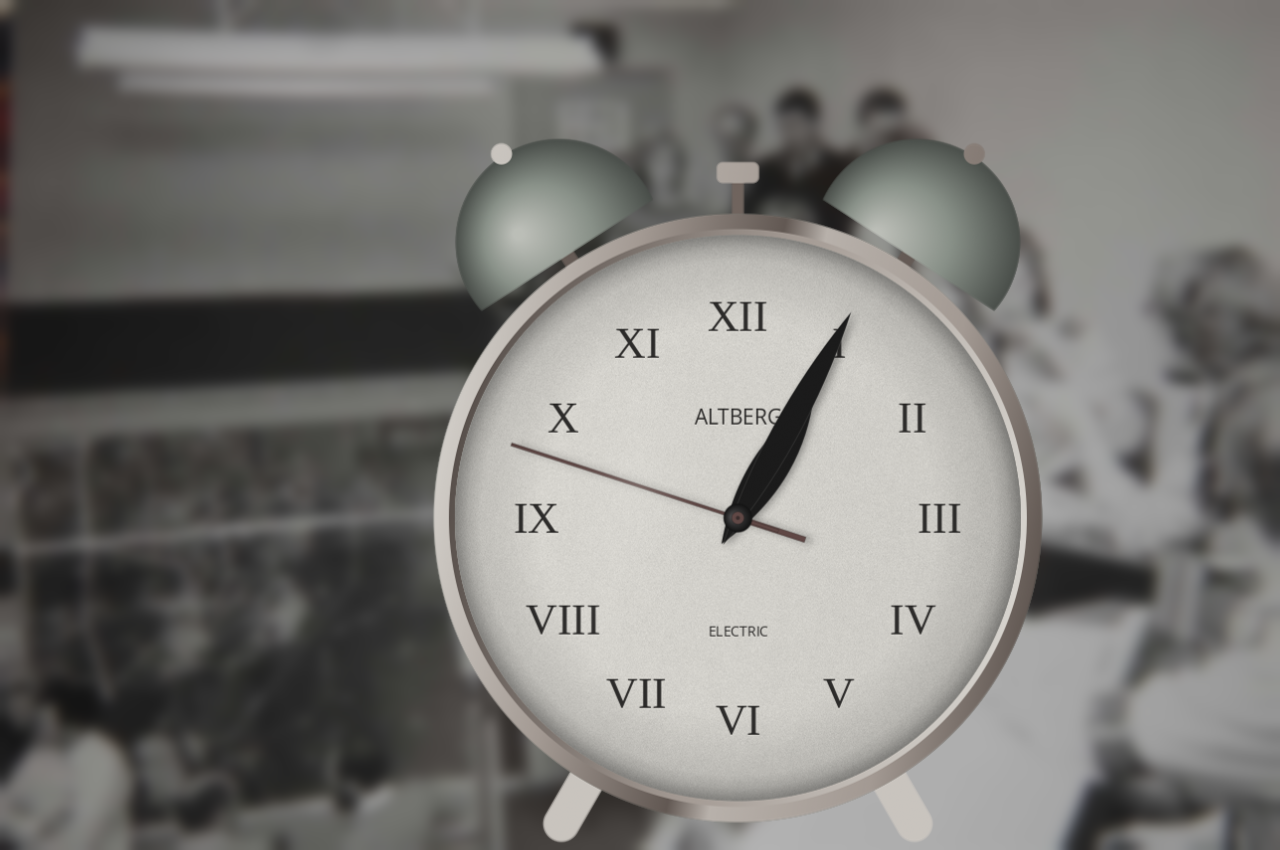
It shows 1.04.48
